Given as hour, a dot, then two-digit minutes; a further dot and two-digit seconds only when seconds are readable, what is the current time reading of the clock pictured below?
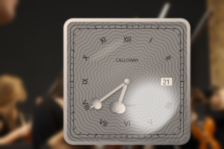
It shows 6.39
